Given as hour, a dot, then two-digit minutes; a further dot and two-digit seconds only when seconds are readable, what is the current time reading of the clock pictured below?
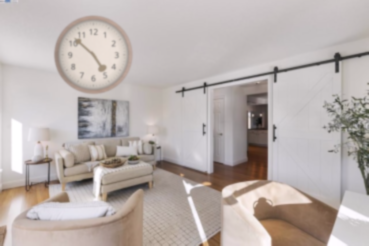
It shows 4.52
